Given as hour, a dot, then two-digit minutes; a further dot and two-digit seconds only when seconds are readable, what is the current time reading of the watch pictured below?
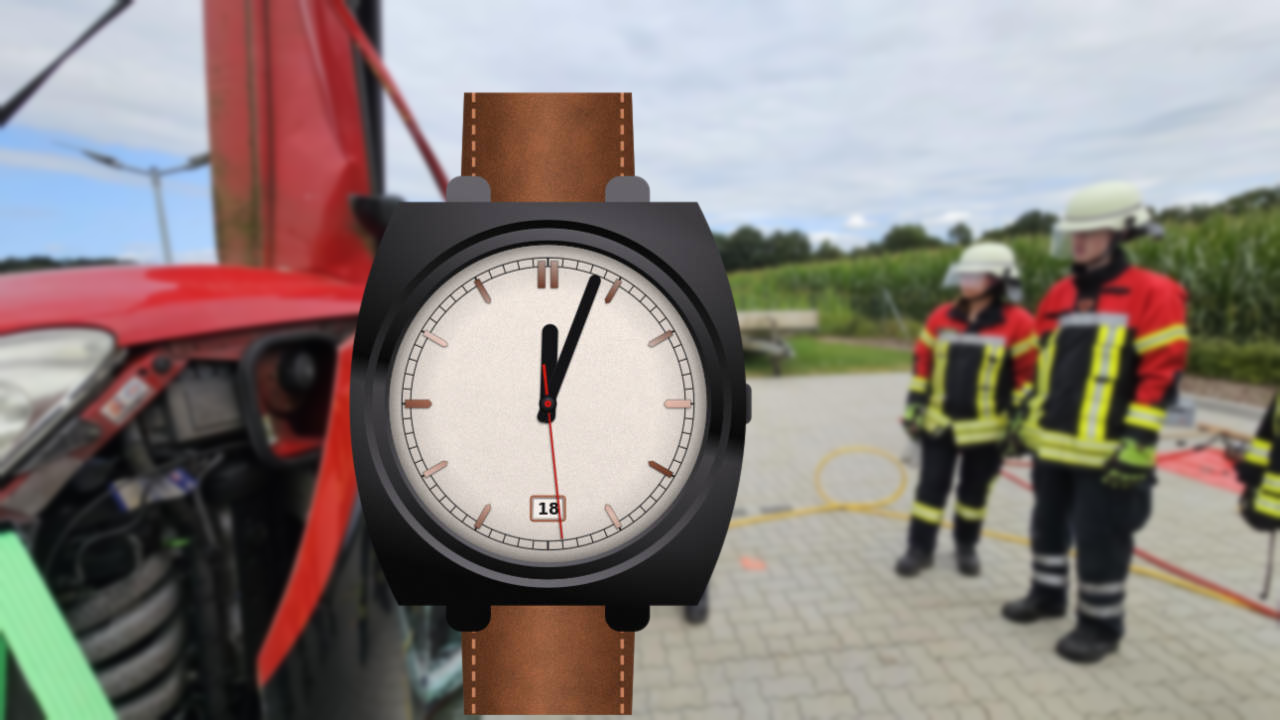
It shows 12.03.29
